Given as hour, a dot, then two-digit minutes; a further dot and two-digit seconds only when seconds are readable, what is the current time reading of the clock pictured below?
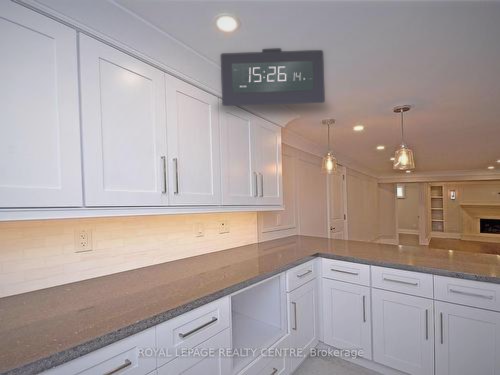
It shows 15.26
